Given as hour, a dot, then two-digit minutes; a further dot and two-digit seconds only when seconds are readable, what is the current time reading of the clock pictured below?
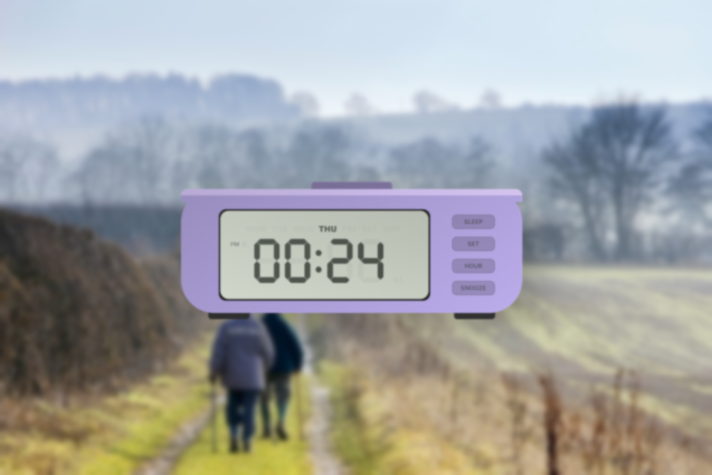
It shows 0.24
